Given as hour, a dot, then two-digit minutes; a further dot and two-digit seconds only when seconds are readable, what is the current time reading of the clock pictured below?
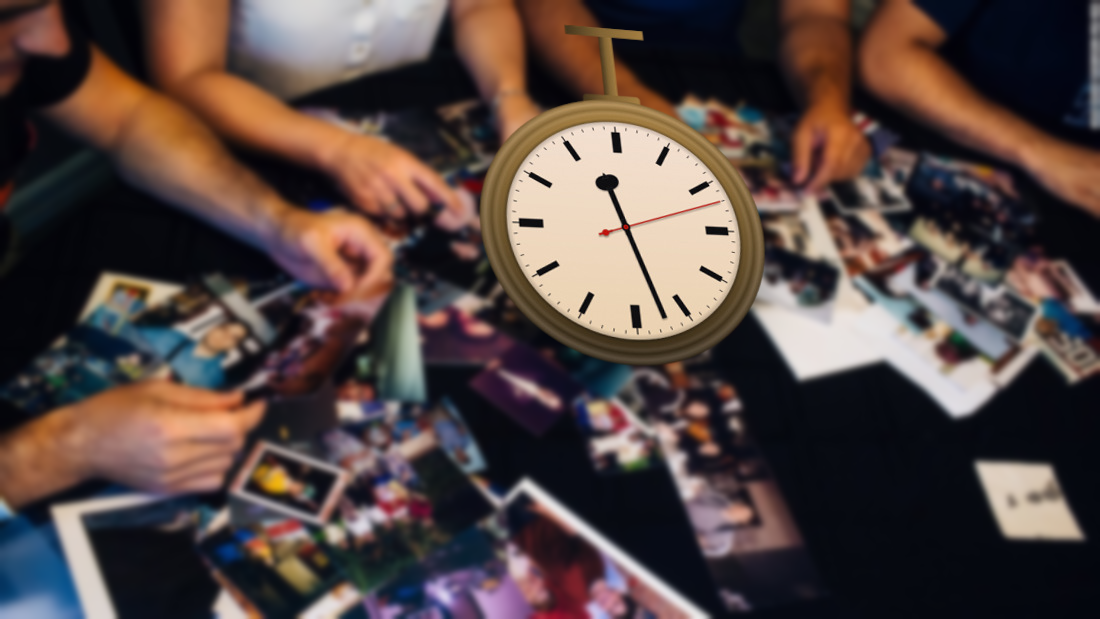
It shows 11.27.12
